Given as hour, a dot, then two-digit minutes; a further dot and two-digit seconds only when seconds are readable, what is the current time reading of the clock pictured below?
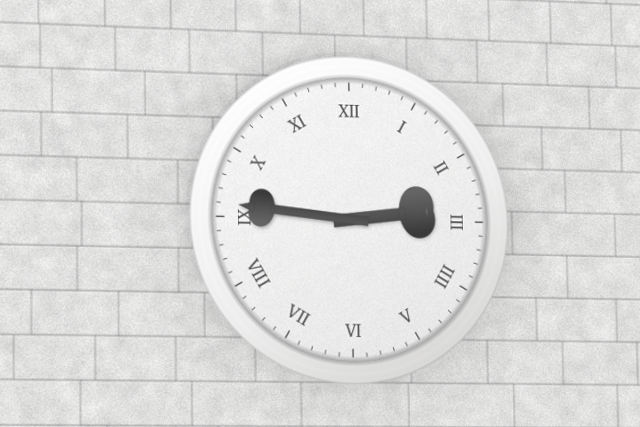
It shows 2.46
